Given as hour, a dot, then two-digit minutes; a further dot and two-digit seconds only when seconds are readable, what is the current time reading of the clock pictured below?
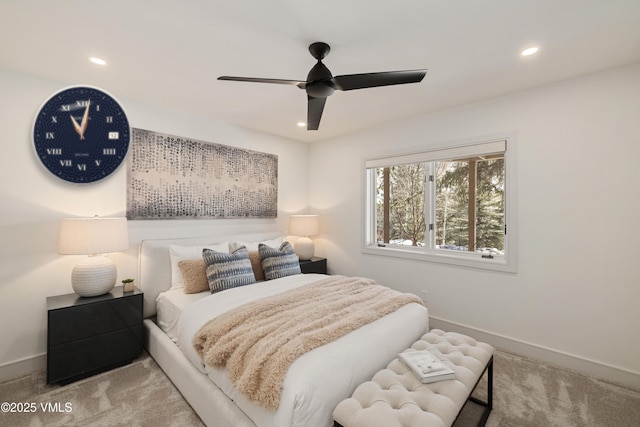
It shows 11.02
